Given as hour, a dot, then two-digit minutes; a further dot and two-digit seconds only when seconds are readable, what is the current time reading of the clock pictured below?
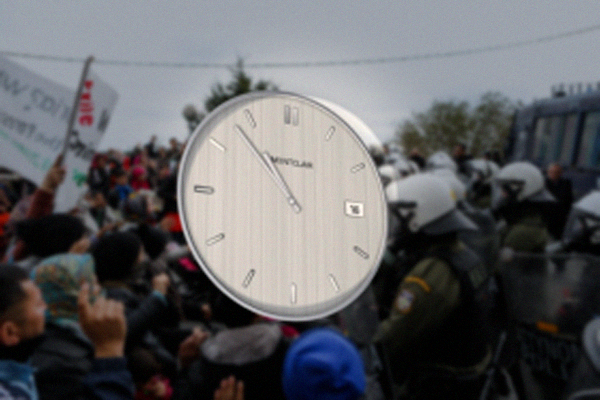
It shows 10.53
